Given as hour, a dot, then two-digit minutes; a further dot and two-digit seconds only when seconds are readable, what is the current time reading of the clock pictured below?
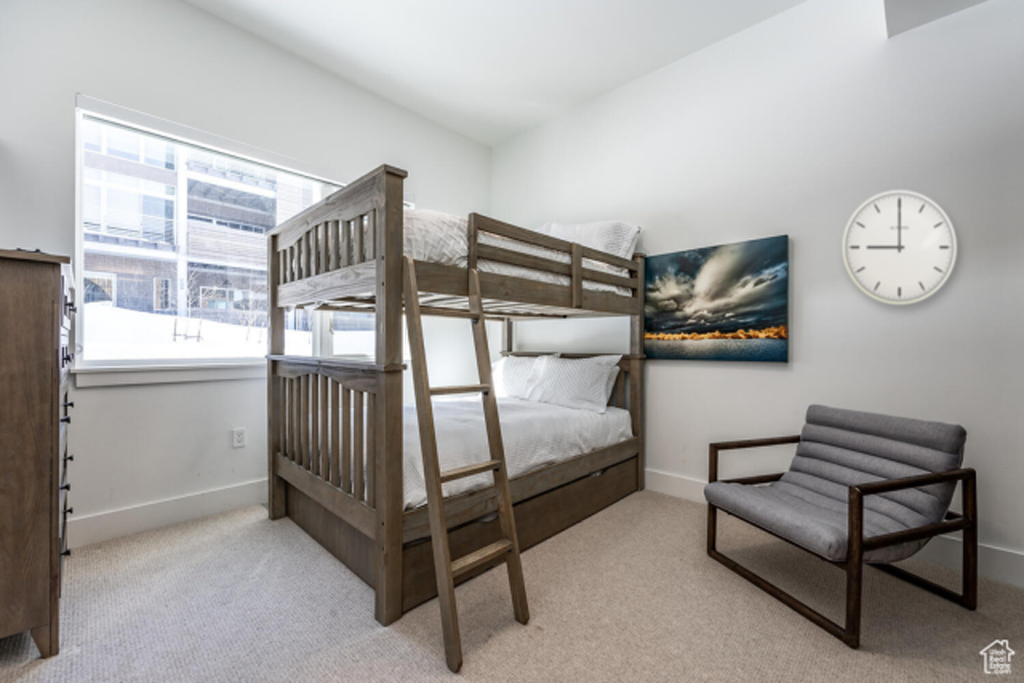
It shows 9.00
